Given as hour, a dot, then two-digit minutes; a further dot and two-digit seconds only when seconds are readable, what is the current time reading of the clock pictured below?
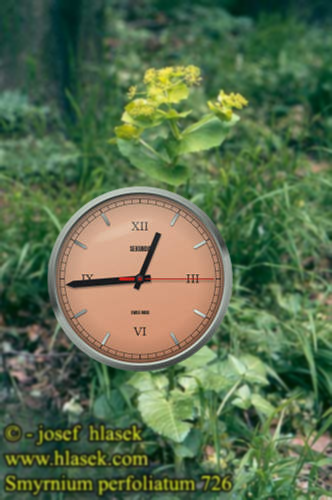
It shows 12.44.15
